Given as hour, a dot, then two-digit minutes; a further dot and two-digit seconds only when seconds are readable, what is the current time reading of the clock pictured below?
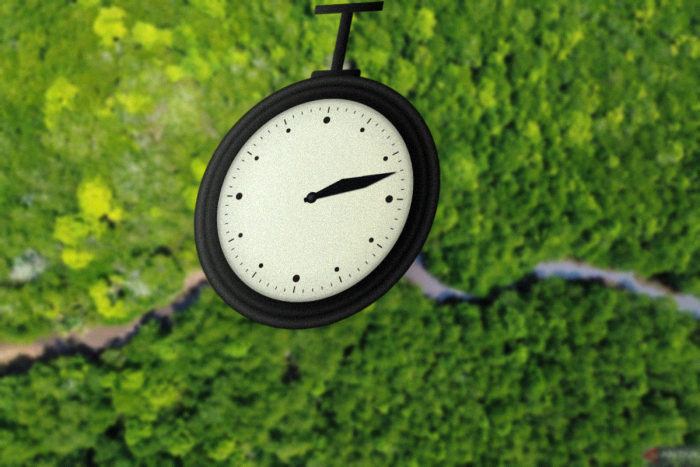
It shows 2.12
